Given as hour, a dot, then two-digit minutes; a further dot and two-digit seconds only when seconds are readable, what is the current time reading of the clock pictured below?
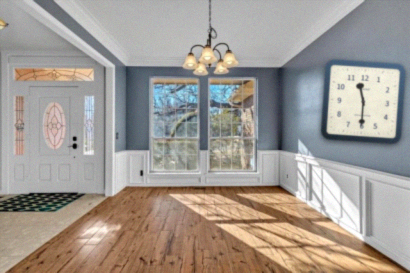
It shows 11.30
